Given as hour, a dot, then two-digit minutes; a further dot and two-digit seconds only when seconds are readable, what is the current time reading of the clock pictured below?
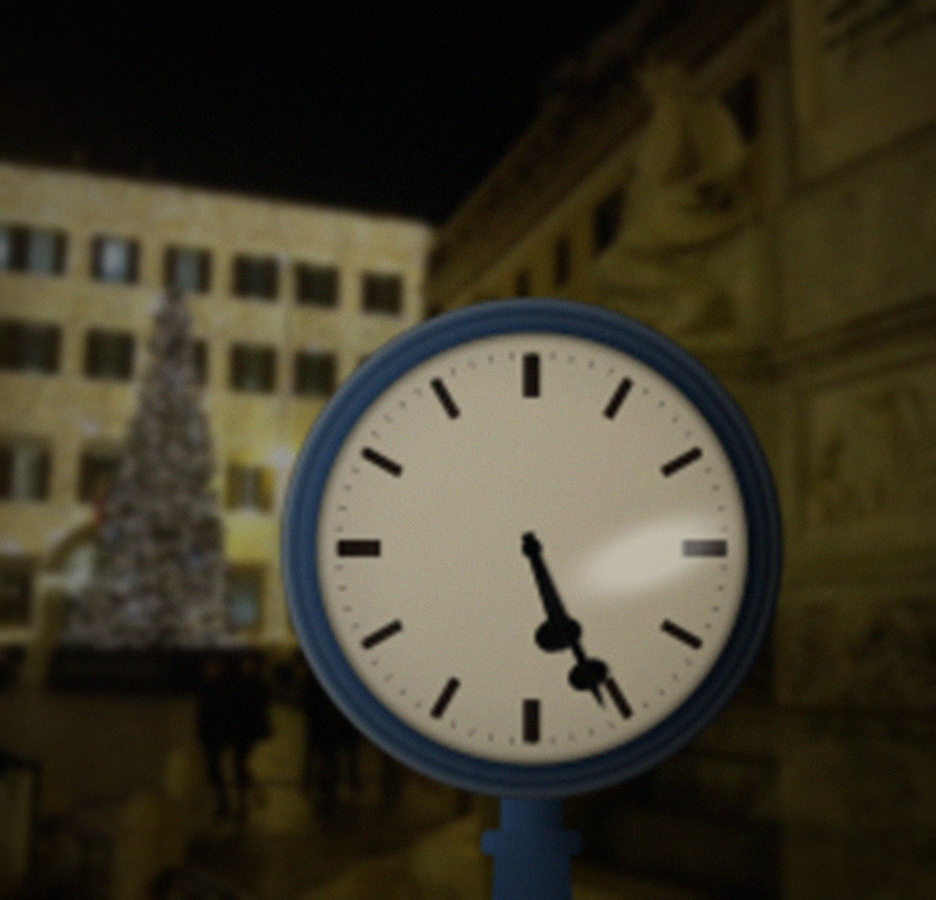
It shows 5.26
